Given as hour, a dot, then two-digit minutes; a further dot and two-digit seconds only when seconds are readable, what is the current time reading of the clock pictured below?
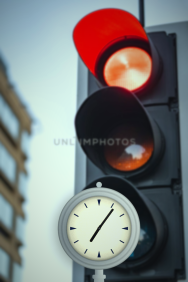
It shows 7.06
